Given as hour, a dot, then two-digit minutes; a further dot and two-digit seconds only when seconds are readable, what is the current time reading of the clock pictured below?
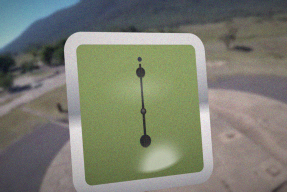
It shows 6.00
